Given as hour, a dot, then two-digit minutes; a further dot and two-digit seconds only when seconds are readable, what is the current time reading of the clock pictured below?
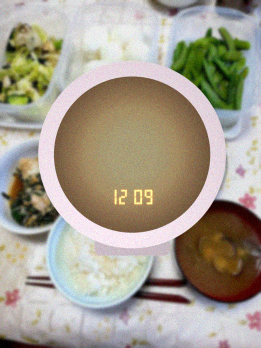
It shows 12.09
